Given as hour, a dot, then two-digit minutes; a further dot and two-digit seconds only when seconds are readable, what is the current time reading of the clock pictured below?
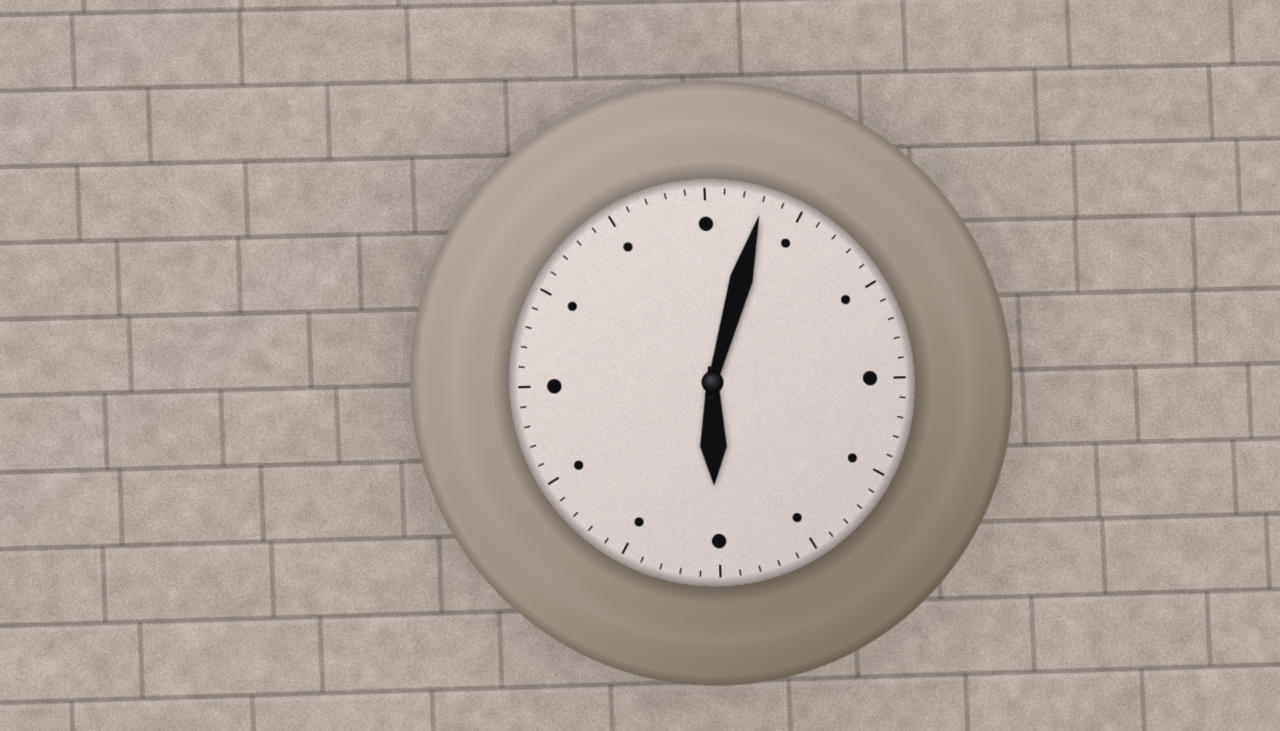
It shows 6.03
